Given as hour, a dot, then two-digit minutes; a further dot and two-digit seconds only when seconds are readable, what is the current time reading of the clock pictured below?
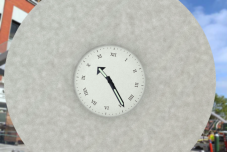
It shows 10.24
